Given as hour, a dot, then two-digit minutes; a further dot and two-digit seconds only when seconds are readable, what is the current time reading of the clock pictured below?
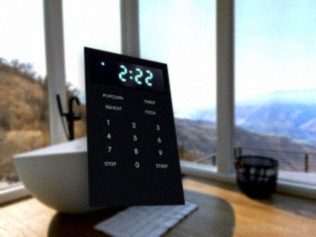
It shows 2.22
